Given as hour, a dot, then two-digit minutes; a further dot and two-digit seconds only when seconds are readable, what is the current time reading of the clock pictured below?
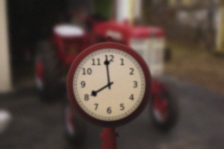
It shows 7.59
